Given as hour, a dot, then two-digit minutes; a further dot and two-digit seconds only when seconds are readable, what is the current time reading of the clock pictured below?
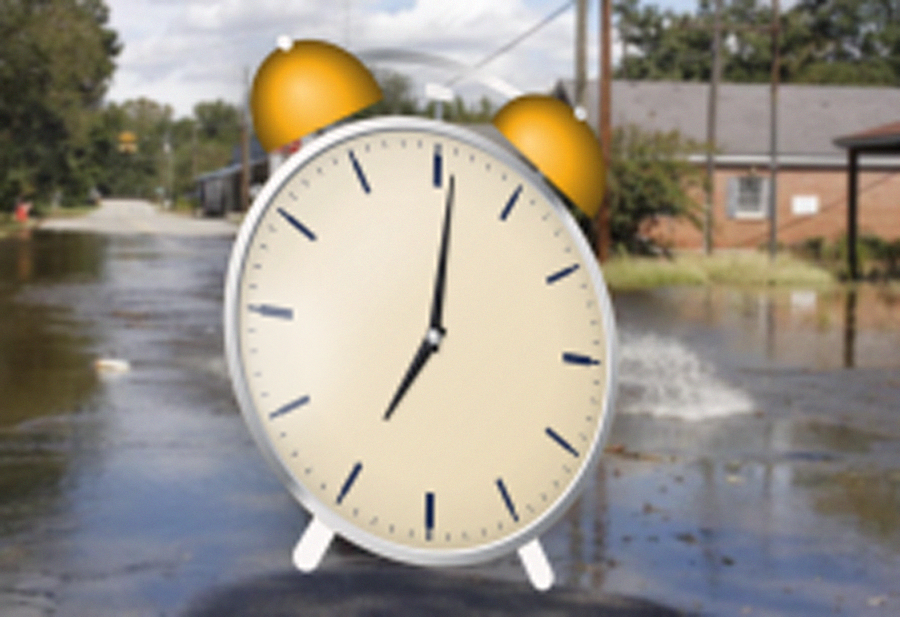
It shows 7.01
